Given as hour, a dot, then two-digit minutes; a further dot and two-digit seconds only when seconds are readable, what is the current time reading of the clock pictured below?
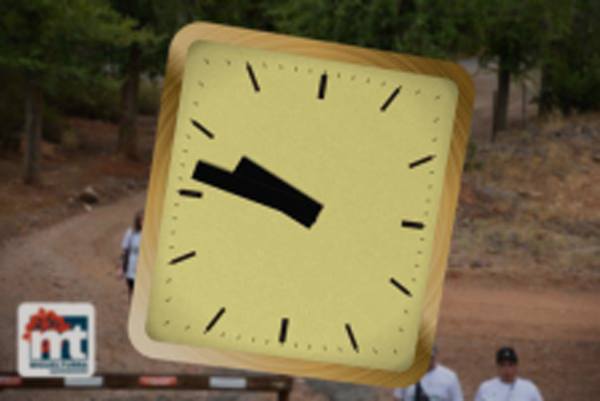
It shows 9.47
